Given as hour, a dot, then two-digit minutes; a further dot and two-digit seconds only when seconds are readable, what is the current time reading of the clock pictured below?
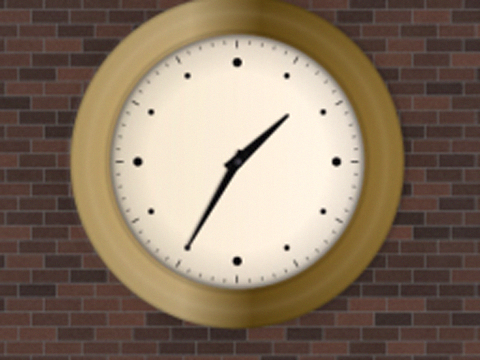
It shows 1.35
